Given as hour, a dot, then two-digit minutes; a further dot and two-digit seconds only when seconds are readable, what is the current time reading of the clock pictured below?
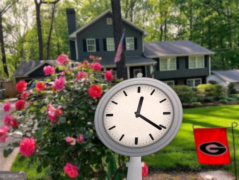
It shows 12.21
